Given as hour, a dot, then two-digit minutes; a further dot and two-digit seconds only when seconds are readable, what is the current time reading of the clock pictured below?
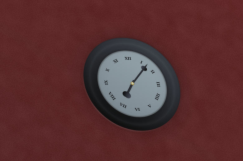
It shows 7.07
